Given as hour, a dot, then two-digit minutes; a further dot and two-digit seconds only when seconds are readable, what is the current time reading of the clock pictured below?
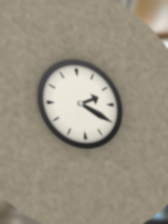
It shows 2.20
